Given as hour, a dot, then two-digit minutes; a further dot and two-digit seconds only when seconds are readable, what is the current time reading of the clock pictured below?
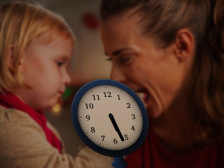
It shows 5.27
